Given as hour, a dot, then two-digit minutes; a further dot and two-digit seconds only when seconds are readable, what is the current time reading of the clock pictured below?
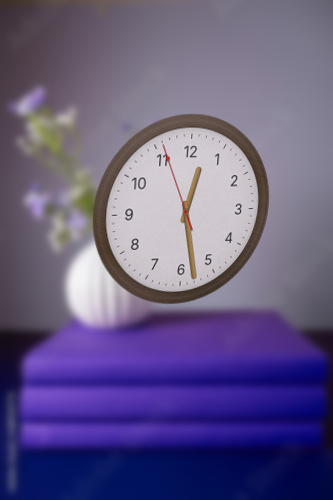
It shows 12.27.56
